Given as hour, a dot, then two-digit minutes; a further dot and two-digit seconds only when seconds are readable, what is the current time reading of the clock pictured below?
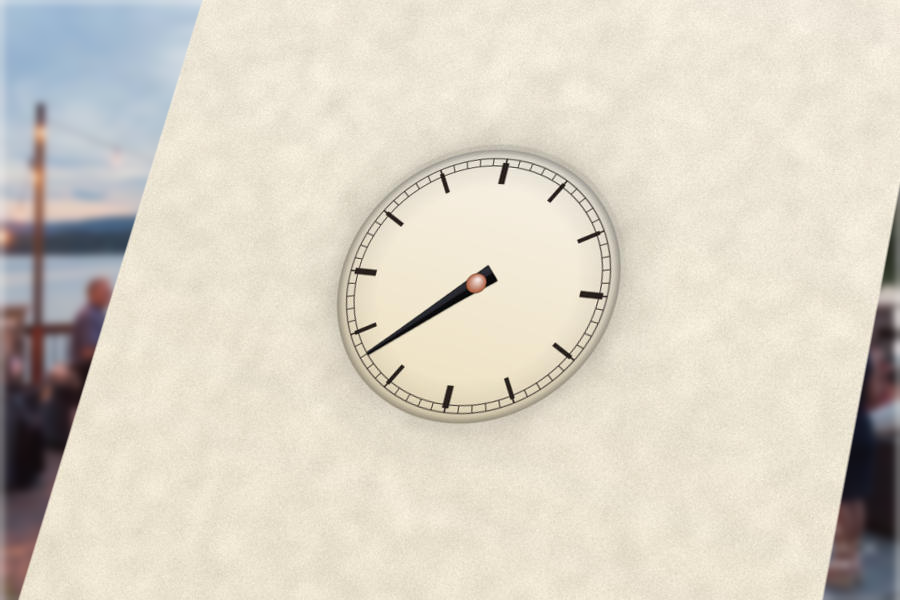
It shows 7.38
